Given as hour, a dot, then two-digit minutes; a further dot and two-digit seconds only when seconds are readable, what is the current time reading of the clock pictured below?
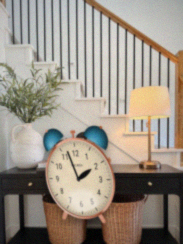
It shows 1.57
